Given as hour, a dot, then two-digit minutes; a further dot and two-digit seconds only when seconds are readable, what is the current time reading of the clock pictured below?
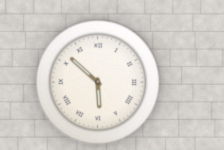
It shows 5.52
